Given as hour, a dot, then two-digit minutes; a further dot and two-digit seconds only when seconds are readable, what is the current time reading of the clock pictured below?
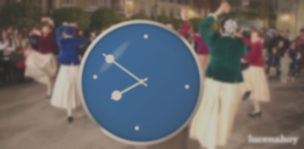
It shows 7.50
